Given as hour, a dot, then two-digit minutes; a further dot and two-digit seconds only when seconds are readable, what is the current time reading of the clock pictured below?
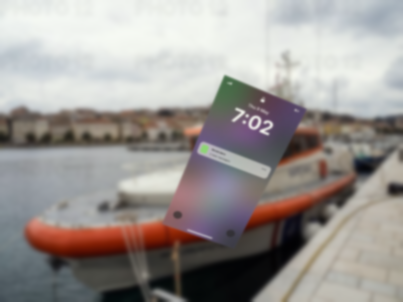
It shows 7.02
